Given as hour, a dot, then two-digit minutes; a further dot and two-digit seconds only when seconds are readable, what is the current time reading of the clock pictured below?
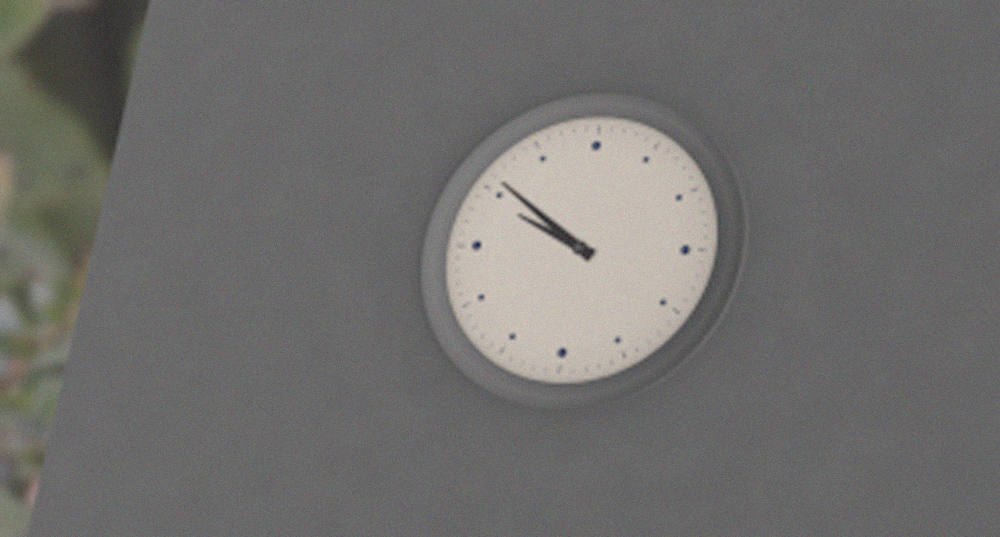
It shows 9.51
